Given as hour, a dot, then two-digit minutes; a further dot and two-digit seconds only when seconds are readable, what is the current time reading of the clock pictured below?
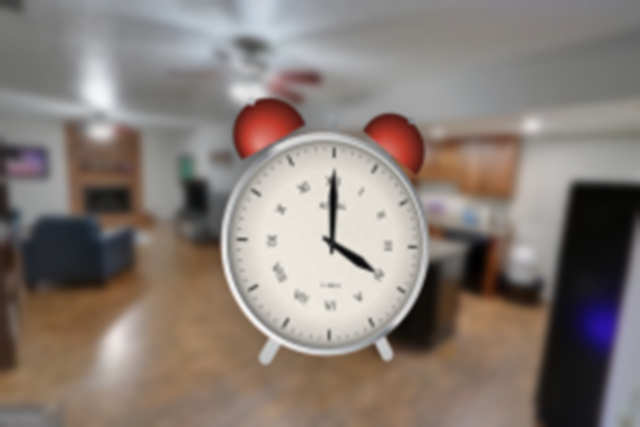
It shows 4.00
